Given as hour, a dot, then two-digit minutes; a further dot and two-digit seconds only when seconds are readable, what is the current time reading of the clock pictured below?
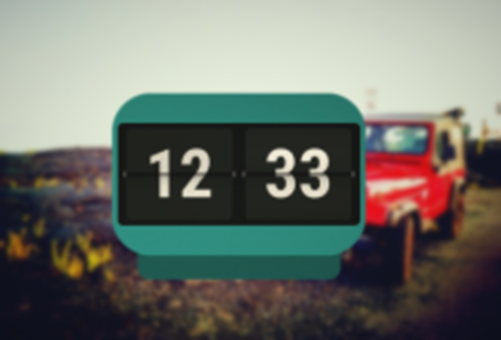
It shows 12.33
